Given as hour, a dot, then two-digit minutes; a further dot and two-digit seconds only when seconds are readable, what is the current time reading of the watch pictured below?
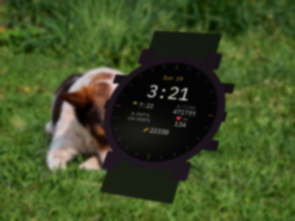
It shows 3.21
